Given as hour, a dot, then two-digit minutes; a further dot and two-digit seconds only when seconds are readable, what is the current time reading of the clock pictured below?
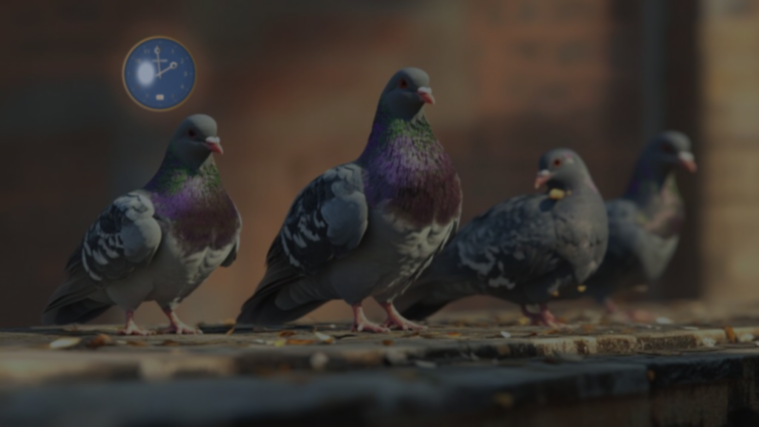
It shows 1.59
